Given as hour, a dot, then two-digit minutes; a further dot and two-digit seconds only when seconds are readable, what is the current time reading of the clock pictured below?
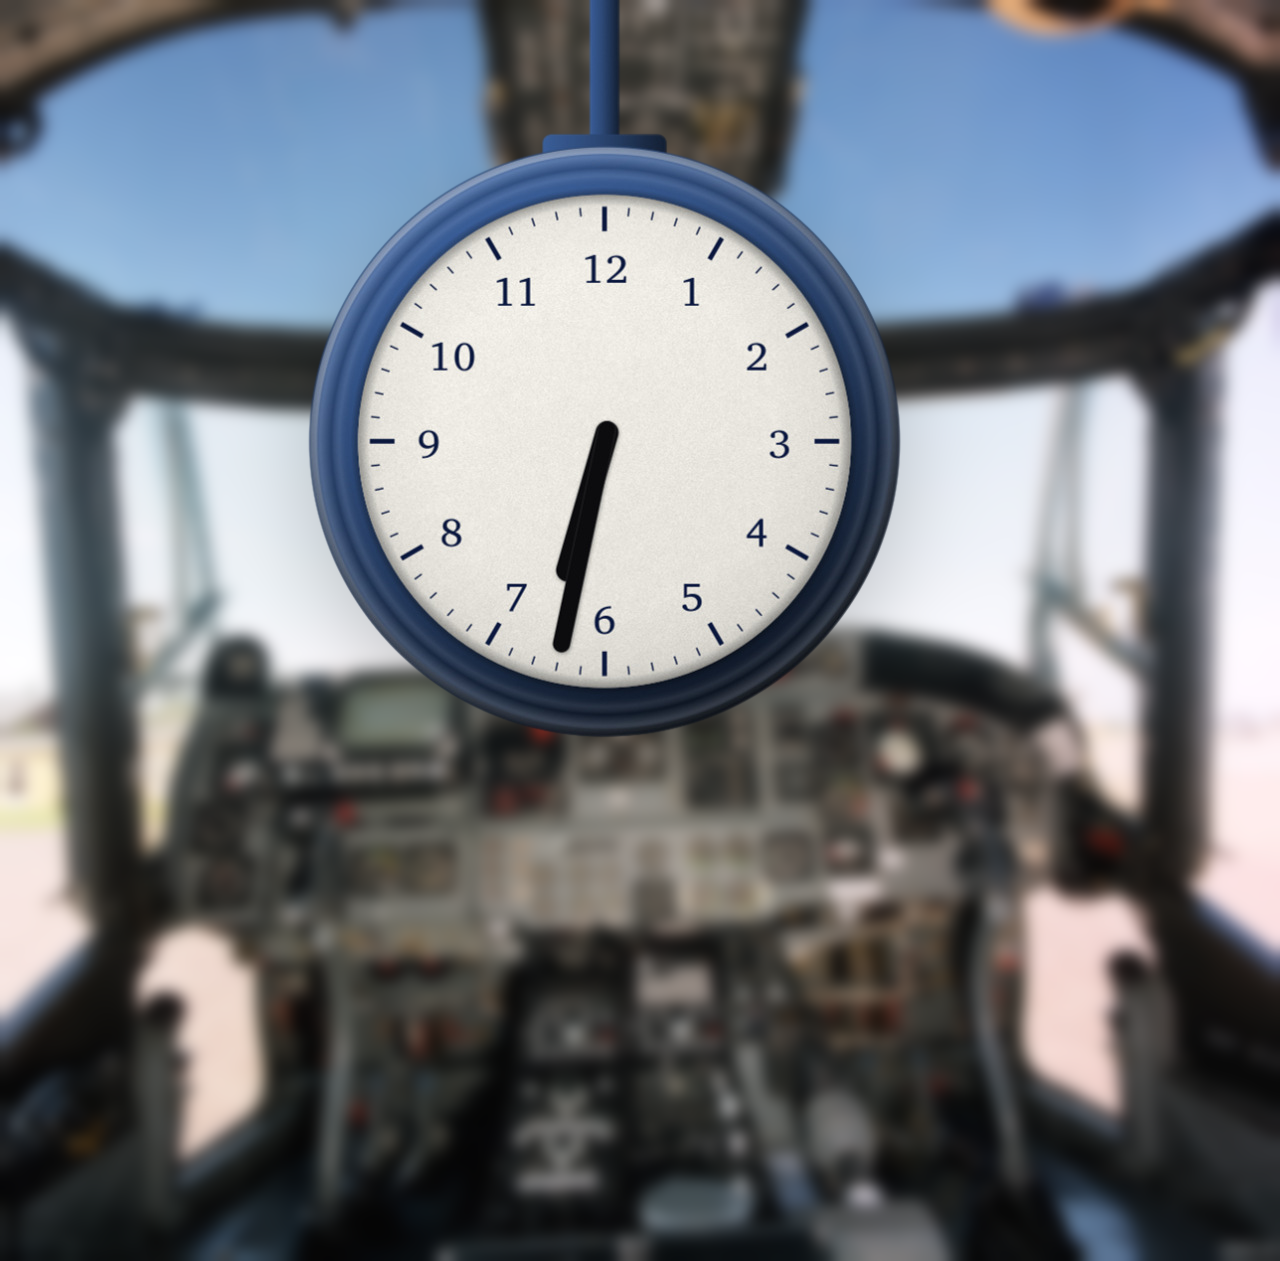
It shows 6.32
